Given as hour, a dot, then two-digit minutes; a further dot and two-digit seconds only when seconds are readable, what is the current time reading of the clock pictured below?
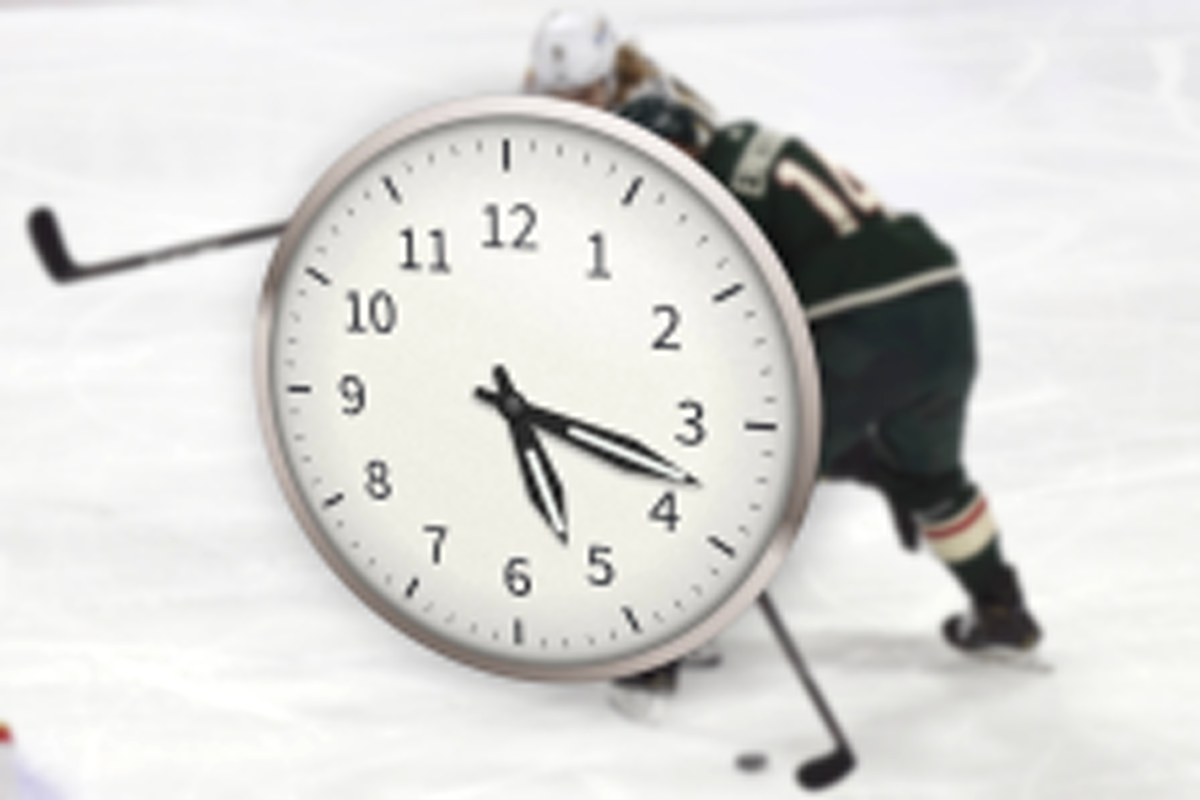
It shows 5.18
